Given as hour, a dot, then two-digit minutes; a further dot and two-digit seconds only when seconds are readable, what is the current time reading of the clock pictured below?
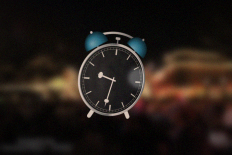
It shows 9.32
